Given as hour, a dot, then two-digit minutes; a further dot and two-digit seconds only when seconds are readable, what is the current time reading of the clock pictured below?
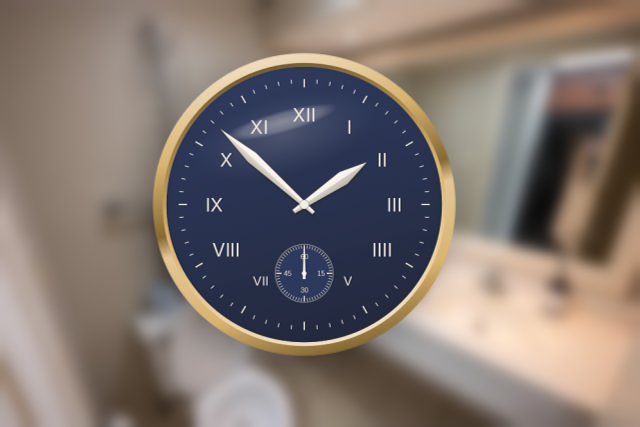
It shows 1.52
